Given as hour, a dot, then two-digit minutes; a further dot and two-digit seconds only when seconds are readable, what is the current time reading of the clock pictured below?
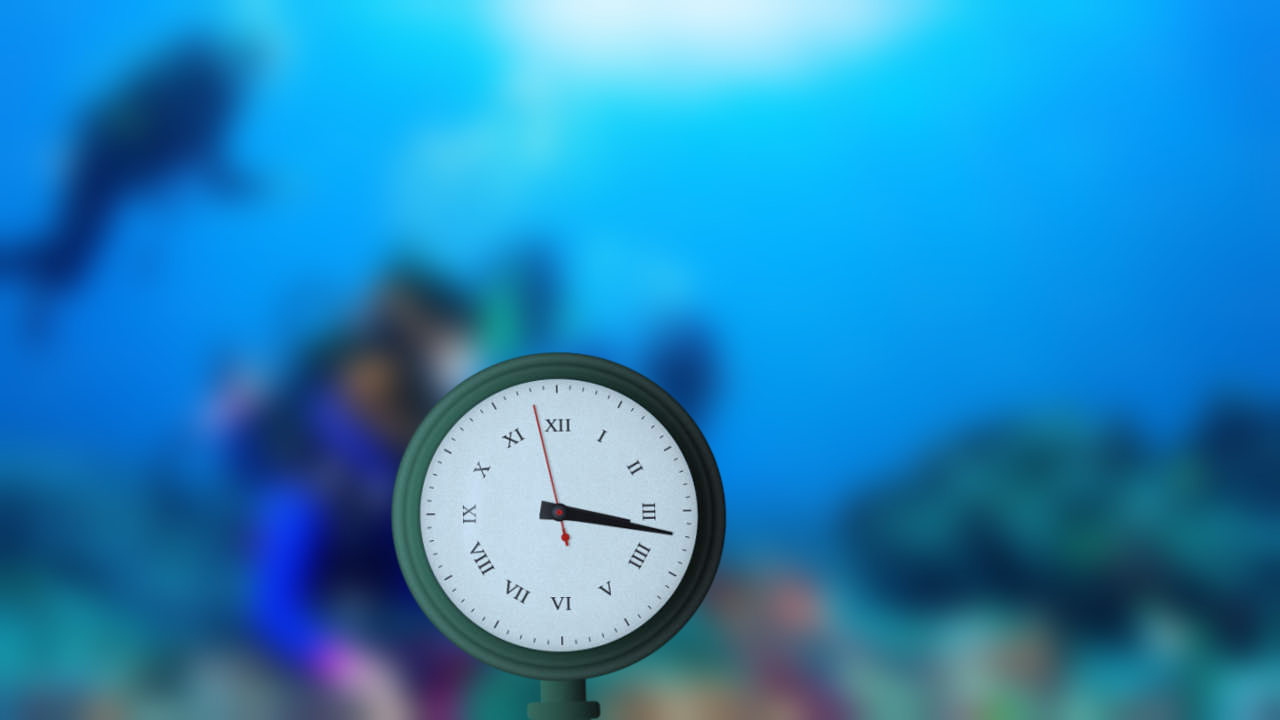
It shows 3.16.58
